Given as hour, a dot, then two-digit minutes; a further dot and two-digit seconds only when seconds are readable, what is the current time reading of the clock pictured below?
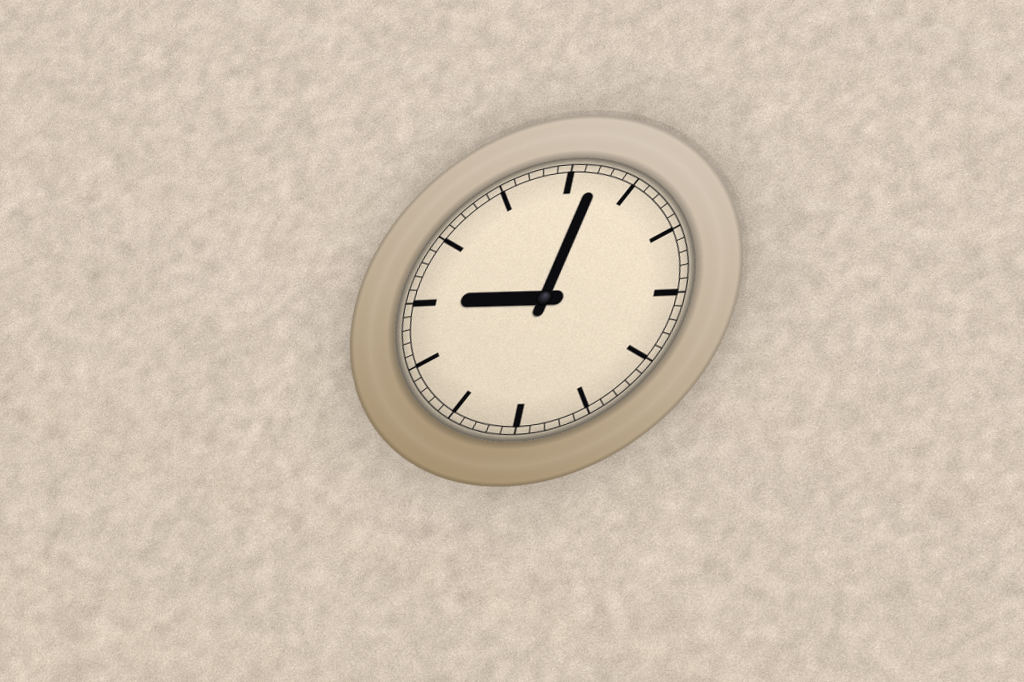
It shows 9.02
